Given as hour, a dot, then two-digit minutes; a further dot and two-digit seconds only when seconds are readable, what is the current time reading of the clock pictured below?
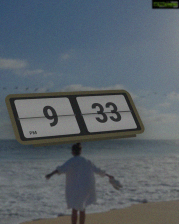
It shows 9.33
